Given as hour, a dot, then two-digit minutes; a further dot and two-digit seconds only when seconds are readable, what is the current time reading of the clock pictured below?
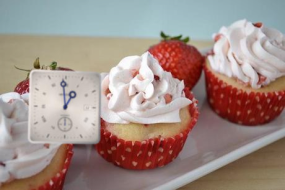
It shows 12.59
